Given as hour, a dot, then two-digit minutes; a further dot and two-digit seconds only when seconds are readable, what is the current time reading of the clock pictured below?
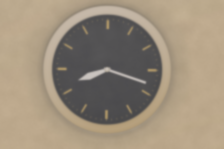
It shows 8.18
